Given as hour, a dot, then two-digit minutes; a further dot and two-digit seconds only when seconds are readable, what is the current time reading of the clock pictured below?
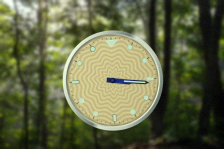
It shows 3.16
